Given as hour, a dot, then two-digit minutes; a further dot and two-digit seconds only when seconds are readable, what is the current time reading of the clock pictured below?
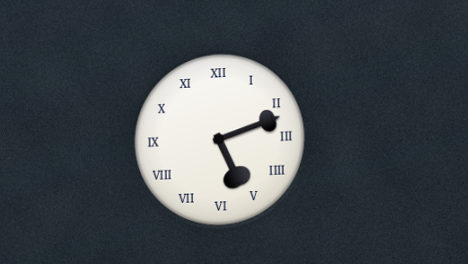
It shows 5.12
